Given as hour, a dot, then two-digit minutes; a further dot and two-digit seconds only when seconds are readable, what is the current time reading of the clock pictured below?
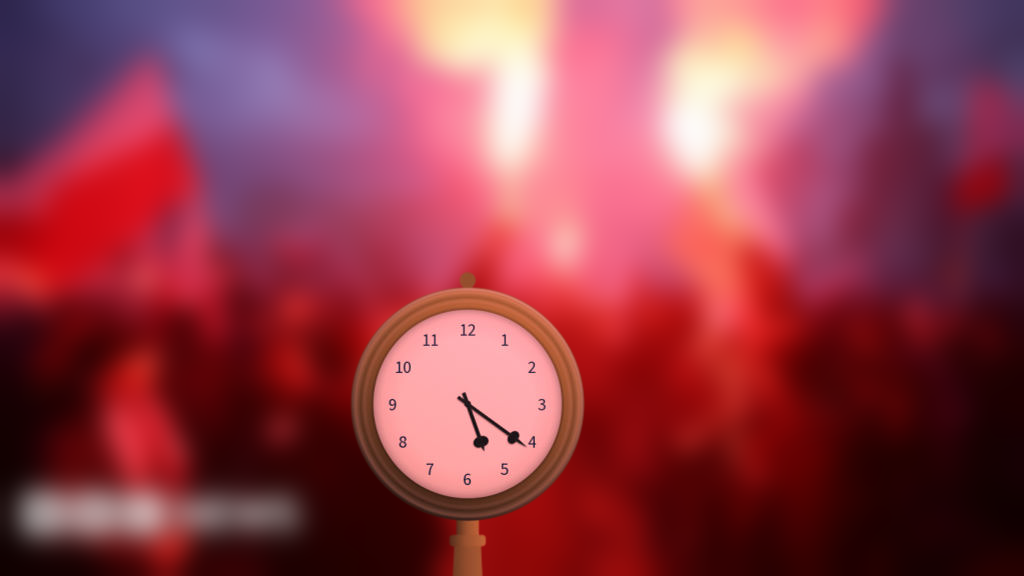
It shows 5.21
